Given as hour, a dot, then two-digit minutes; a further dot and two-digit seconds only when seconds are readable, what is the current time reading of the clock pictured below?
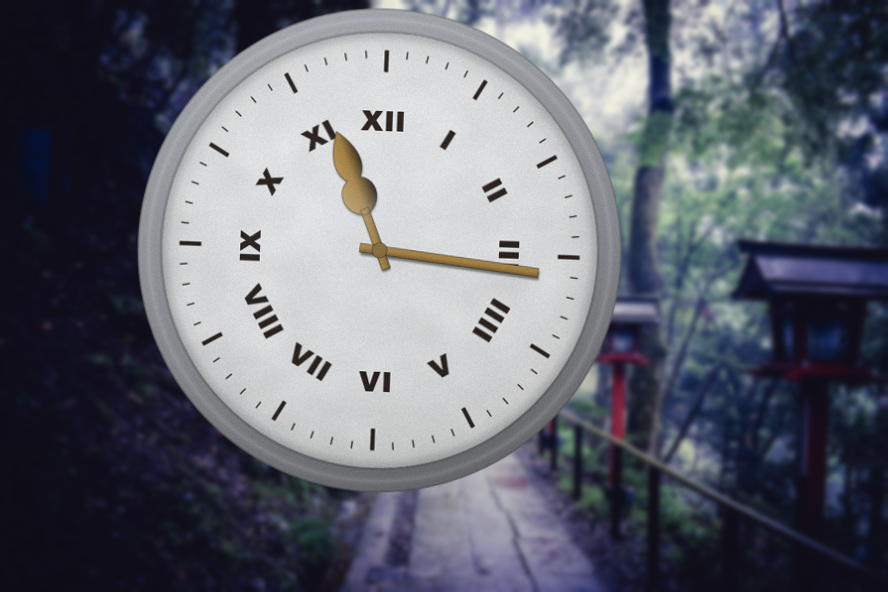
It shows 11.16
